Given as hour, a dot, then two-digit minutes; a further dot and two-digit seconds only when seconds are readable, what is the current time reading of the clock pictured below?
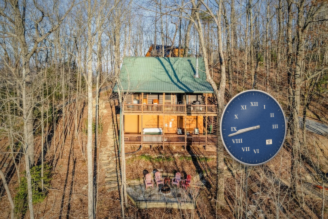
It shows 8.43
